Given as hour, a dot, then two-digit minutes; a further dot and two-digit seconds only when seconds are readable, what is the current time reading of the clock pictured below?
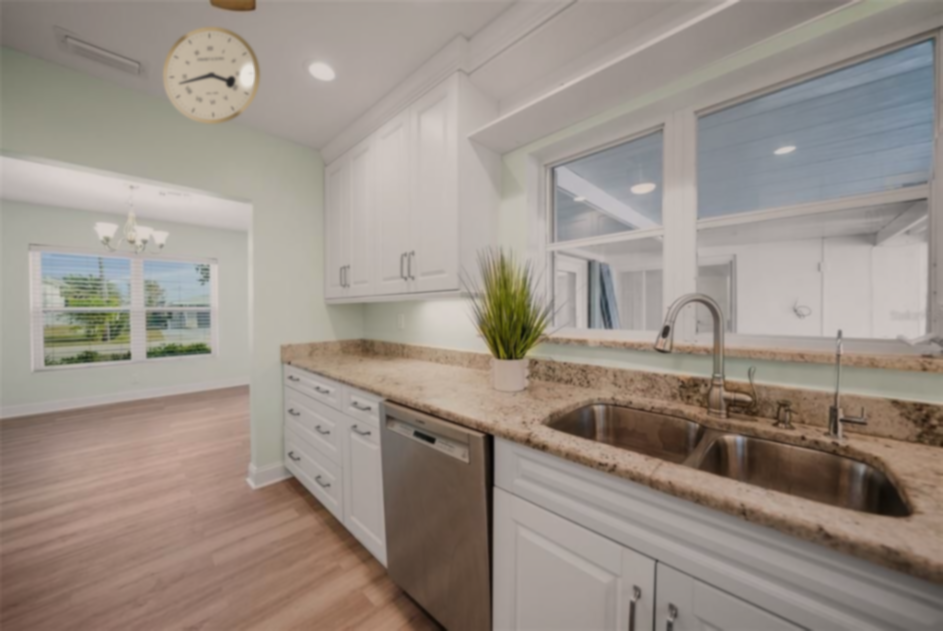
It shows 3.43
